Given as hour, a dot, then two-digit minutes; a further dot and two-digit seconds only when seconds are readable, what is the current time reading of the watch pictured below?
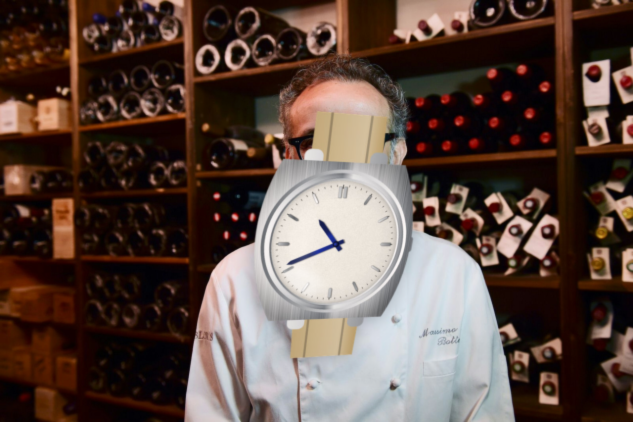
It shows 10.41
